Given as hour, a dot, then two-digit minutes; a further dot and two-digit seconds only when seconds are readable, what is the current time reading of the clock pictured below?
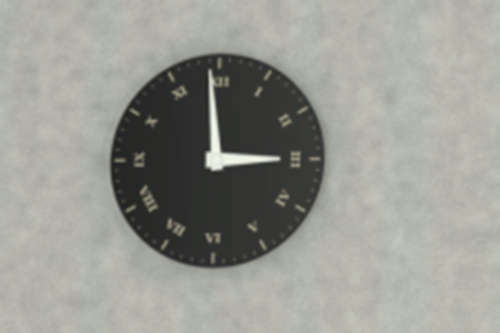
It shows 2.59
